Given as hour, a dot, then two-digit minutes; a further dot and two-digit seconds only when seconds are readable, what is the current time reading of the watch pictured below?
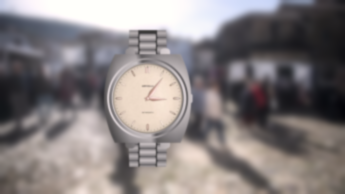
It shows 3.06
